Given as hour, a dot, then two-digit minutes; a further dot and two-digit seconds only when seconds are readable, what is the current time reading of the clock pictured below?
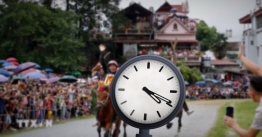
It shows 4.19
